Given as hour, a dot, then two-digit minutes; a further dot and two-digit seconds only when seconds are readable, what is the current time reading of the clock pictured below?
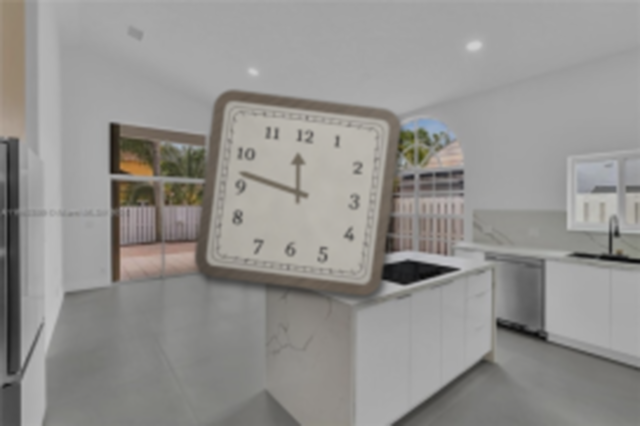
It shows 11.47
